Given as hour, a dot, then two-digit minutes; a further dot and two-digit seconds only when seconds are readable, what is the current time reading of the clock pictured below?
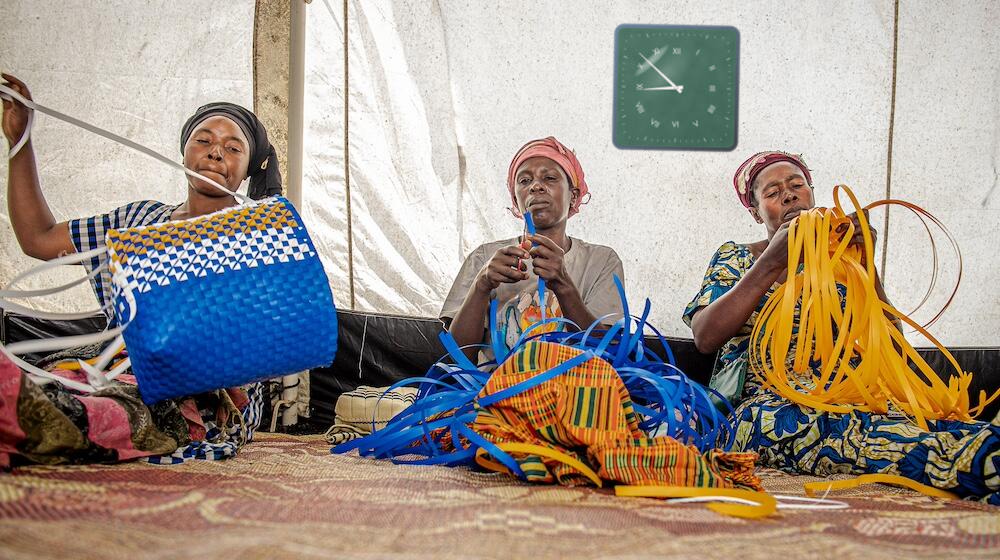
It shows 8.52
